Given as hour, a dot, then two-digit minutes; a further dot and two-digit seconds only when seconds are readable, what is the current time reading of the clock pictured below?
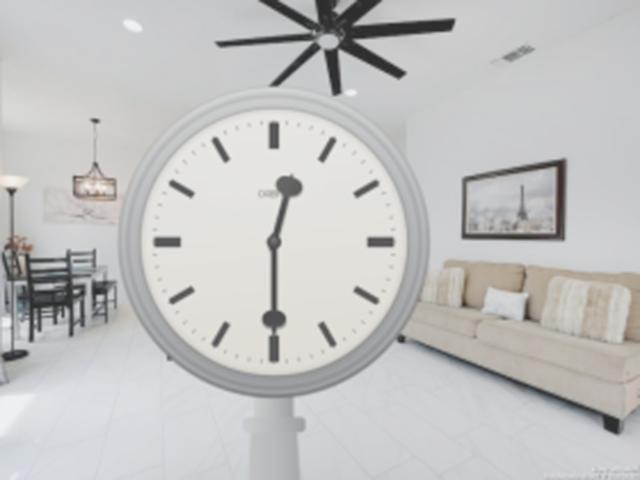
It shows 12.30
